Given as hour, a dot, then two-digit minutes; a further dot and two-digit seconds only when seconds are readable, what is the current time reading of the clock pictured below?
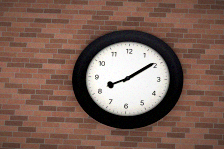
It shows 8.09
